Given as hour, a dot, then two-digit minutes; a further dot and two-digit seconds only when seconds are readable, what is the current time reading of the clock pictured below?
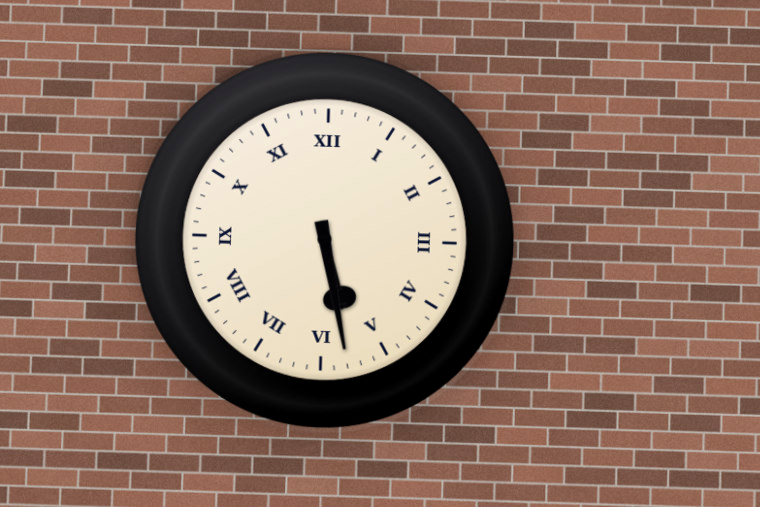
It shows 5.28
